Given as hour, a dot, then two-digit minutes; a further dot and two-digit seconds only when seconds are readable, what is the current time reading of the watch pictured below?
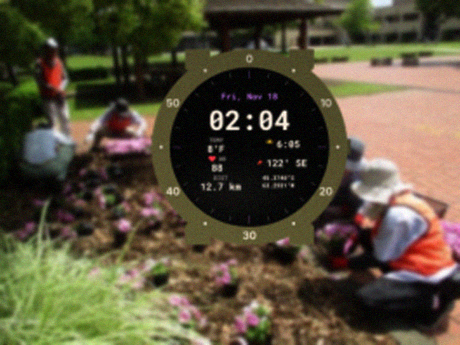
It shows 2.04
